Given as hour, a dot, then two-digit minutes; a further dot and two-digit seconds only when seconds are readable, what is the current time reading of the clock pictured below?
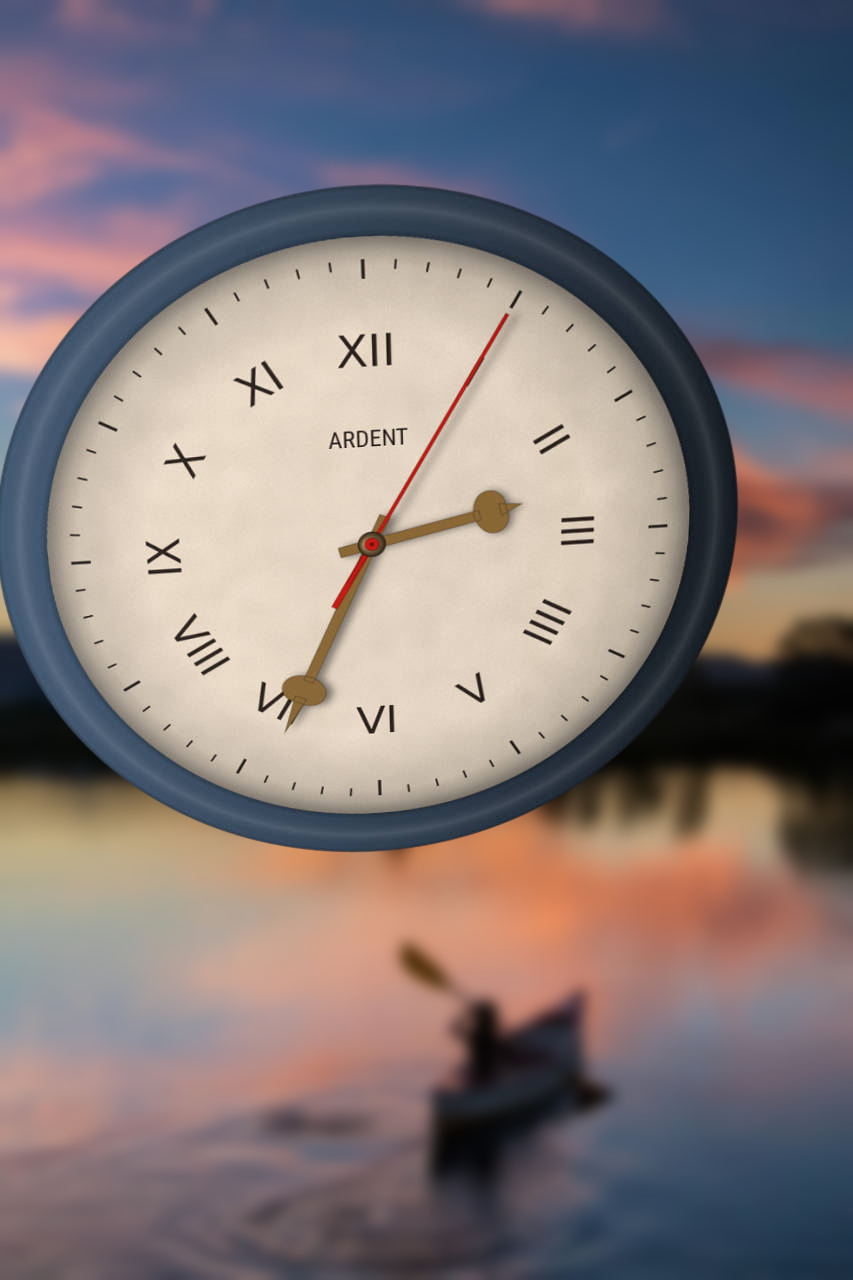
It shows 2.34.05
